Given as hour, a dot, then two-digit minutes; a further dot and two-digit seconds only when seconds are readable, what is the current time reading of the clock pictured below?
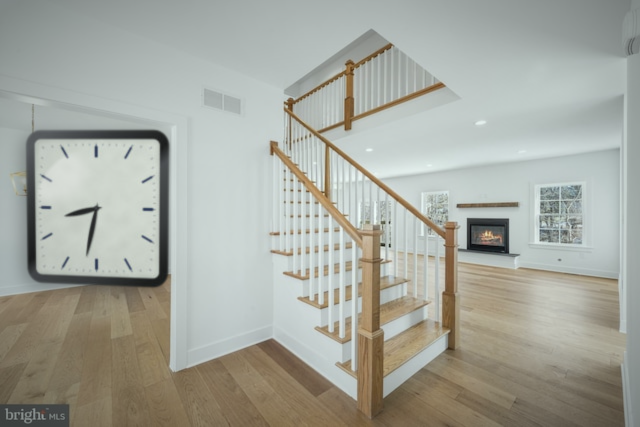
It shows 8.32
